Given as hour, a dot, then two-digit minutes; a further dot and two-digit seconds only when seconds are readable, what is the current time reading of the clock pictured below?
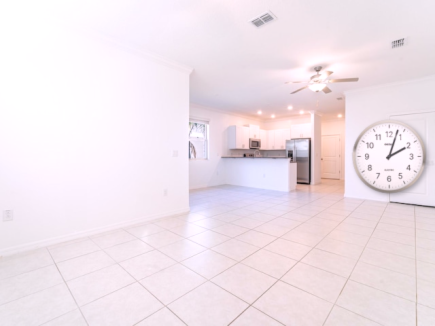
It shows 2.03
